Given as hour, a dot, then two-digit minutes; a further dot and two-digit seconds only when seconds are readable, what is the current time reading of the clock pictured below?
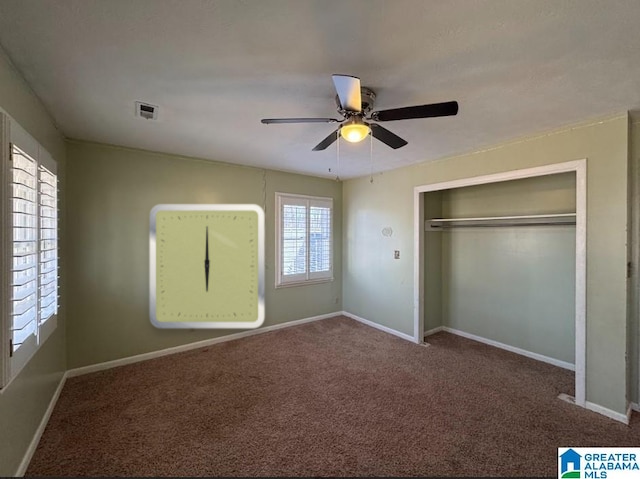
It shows 6.00
